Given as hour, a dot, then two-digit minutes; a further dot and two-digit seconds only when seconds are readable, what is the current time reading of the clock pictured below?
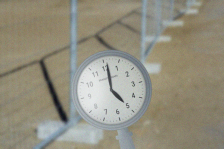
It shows 5.01
